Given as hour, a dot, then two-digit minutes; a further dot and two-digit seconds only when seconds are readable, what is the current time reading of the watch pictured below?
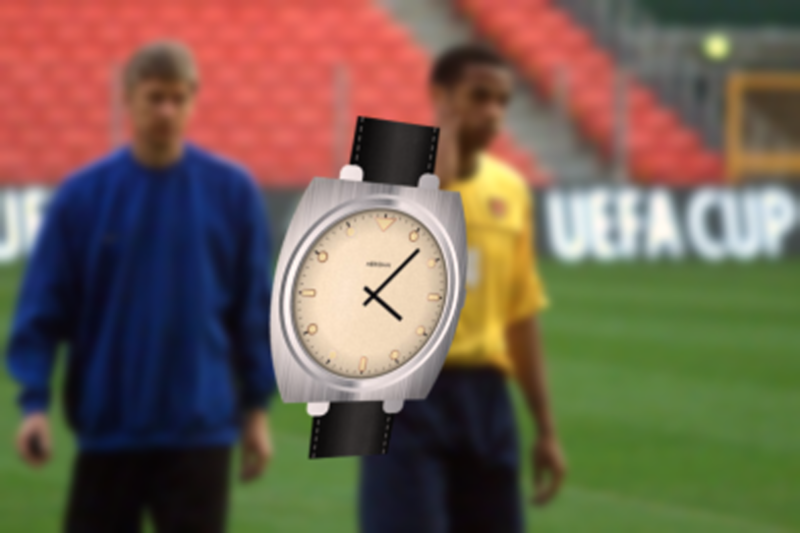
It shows 4.07
